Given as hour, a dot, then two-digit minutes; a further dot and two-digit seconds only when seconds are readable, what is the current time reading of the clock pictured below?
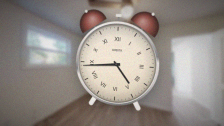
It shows 4.44
